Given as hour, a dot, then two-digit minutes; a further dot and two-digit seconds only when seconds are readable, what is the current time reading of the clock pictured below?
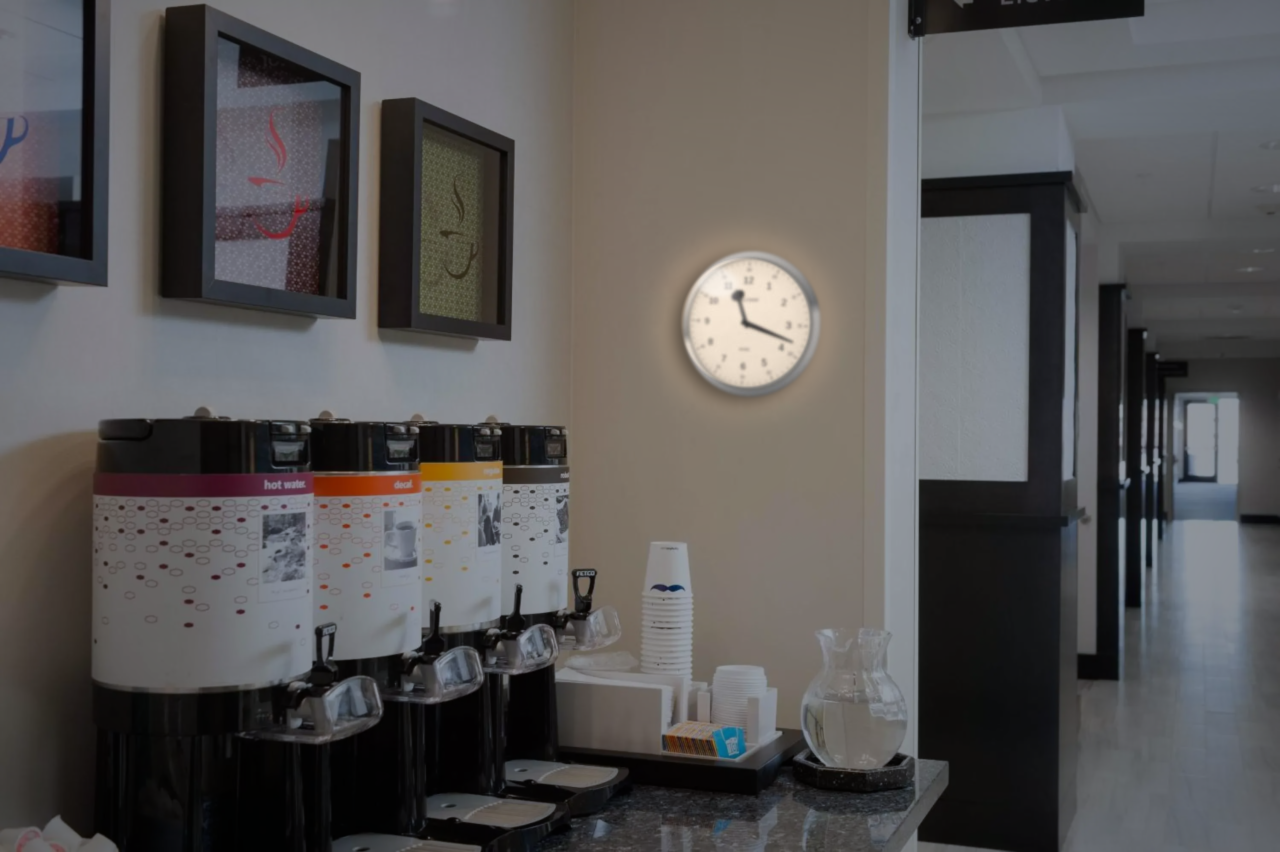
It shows 11.18
